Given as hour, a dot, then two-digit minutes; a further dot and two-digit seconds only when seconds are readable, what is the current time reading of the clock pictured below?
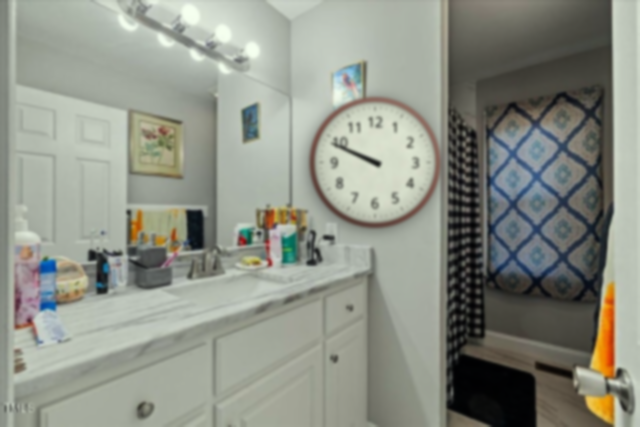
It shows 9.49
